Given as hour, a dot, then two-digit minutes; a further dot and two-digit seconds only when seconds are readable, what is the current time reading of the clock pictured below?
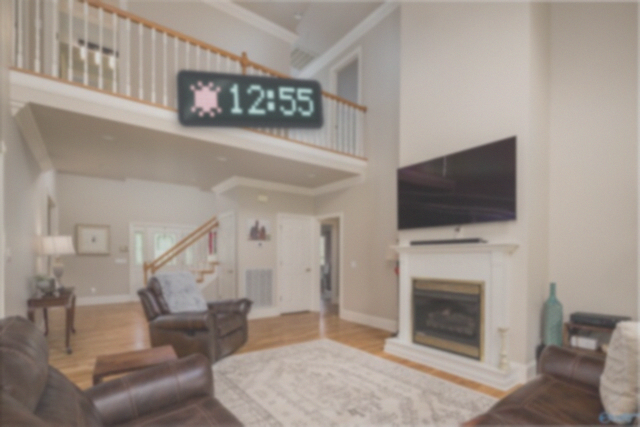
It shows 12.55
